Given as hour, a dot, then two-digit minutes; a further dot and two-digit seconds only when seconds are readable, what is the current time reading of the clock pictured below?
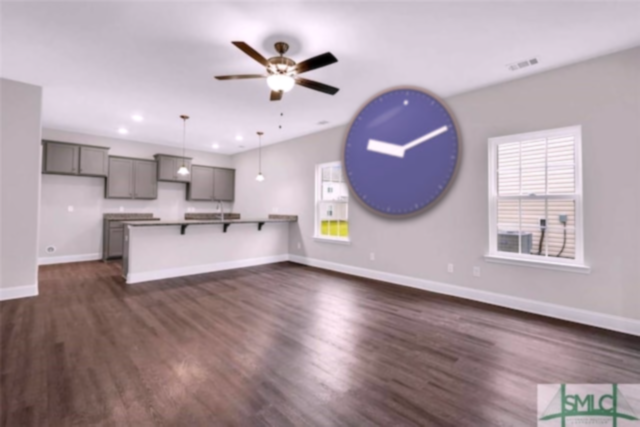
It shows 9.10
